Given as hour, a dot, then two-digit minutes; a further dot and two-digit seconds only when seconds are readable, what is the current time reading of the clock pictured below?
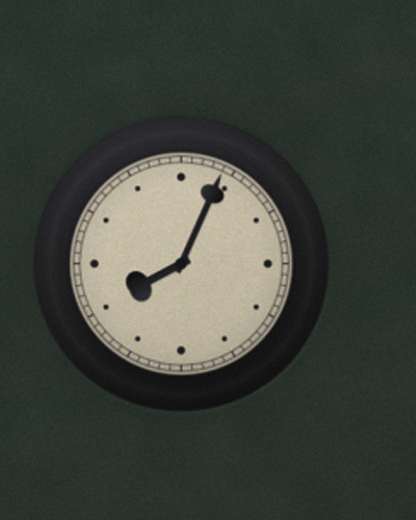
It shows 8.04
